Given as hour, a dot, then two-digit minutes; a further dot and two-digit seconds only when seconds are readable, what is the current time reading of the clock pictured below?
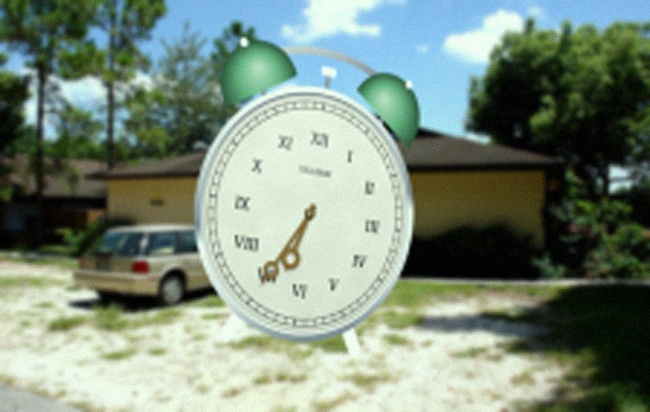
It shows 6.35
